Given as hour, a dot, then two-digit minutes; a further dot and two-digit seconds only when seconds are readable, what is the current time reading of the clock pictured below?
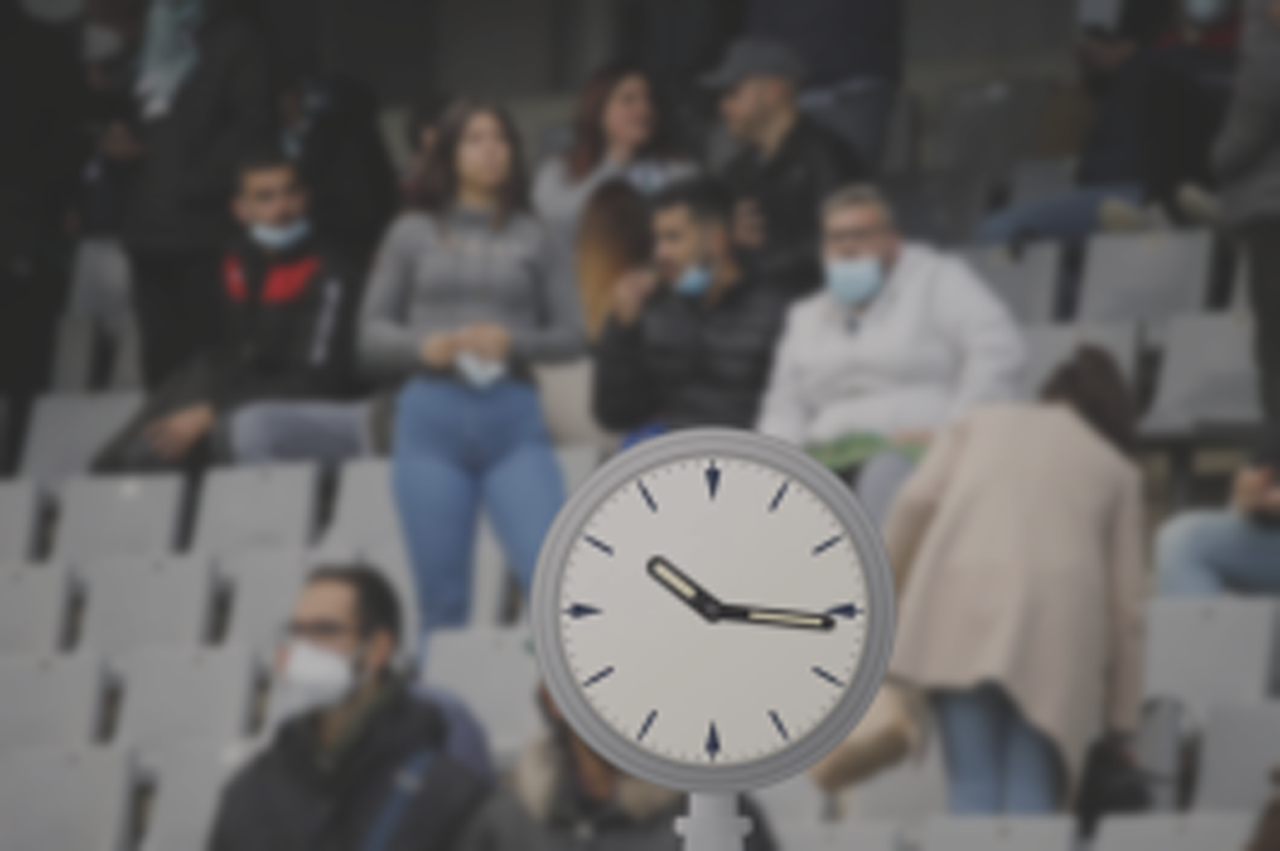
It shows 10.16
